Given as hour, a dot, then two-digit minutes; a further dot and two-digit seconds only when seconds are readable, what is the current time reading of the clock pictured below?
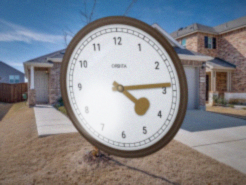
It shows 4.14
